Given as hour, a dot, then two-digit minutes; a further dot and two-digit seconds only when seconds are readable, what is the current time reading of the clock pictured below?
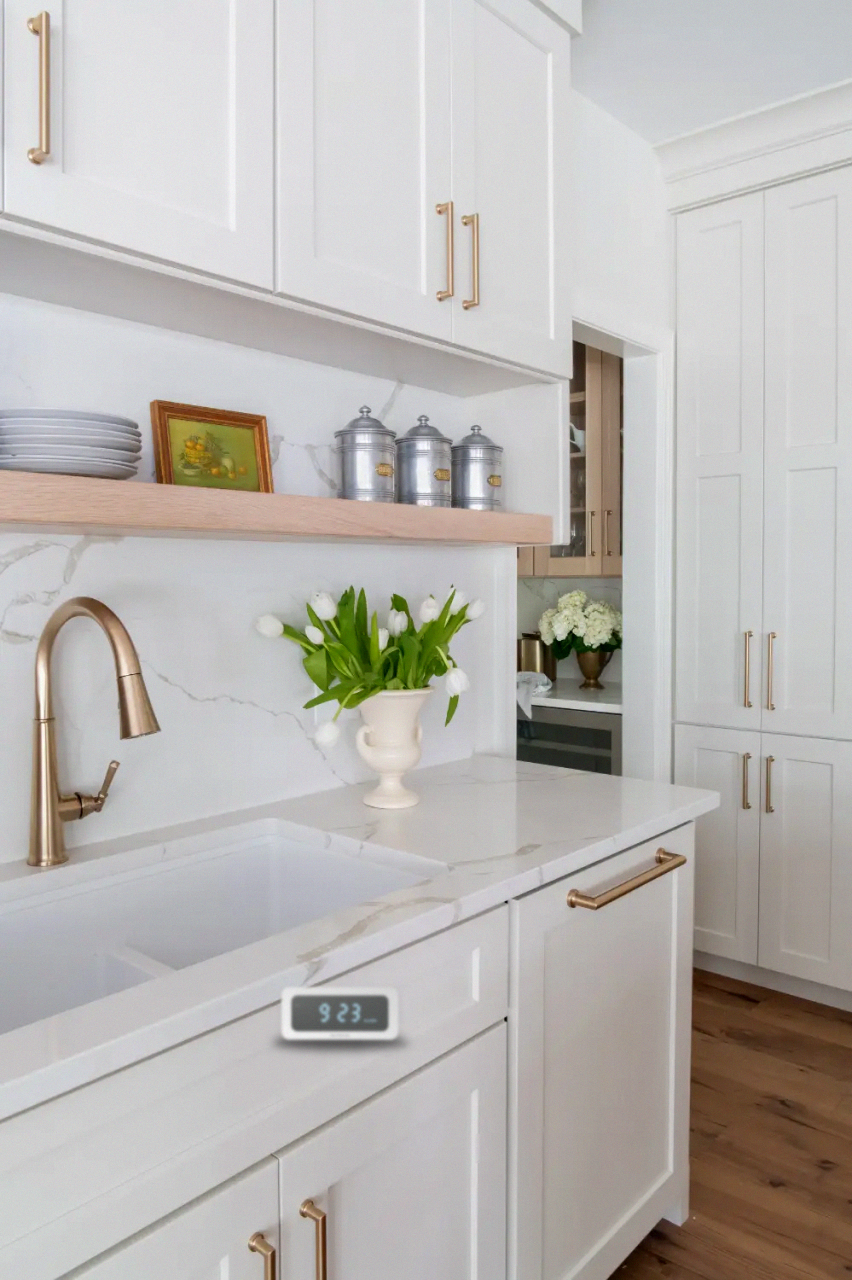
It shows 9.23
